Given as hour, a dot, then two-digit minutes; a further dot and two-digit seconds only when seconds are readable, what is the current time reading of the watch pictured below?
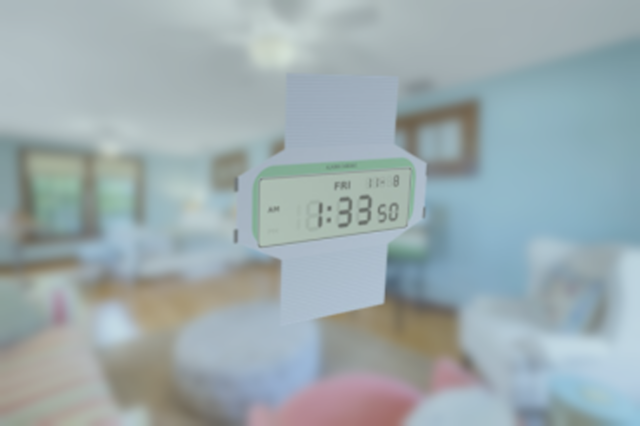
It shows 1.33.50
